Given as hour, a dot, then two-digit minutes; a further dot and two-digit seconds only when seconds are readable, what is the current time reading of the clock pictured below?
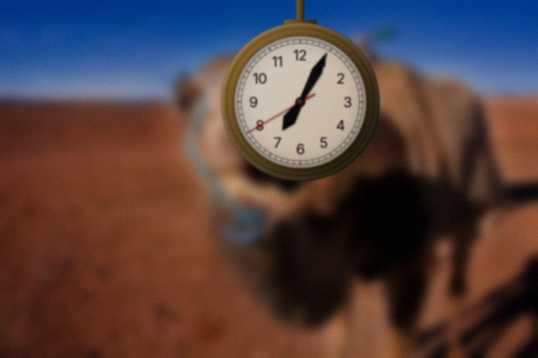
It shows 7.04.40
